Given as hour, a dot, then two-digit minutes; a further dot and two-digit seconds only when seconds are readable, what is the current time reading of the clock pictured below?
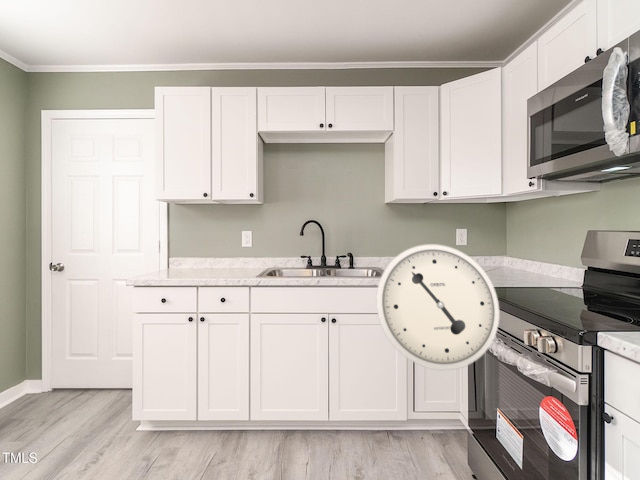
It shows 4.54
